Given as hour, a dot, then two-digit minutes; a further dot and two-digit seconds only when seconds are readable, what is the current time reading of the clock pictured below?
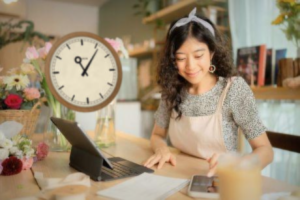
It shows 11.06
